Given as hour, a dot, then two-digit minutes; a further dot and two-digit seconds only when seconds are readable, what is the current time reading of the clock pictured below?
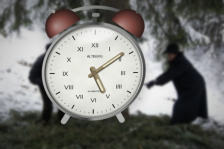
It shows 5.09
